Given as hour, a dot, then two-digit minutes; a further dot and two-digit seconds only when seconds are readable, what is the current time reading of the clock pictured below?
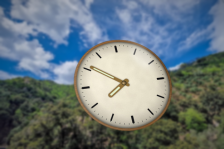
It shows 7.51
